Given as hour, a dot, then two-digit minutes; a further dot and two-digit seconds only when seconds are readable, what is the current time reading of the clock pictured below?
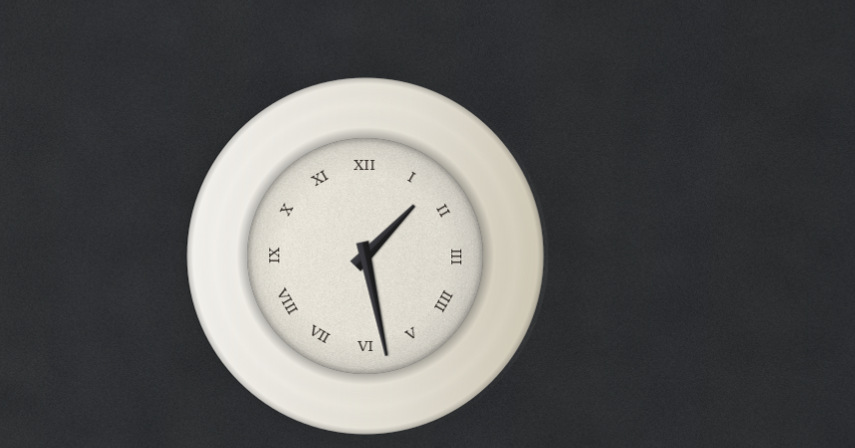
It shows 1.28
